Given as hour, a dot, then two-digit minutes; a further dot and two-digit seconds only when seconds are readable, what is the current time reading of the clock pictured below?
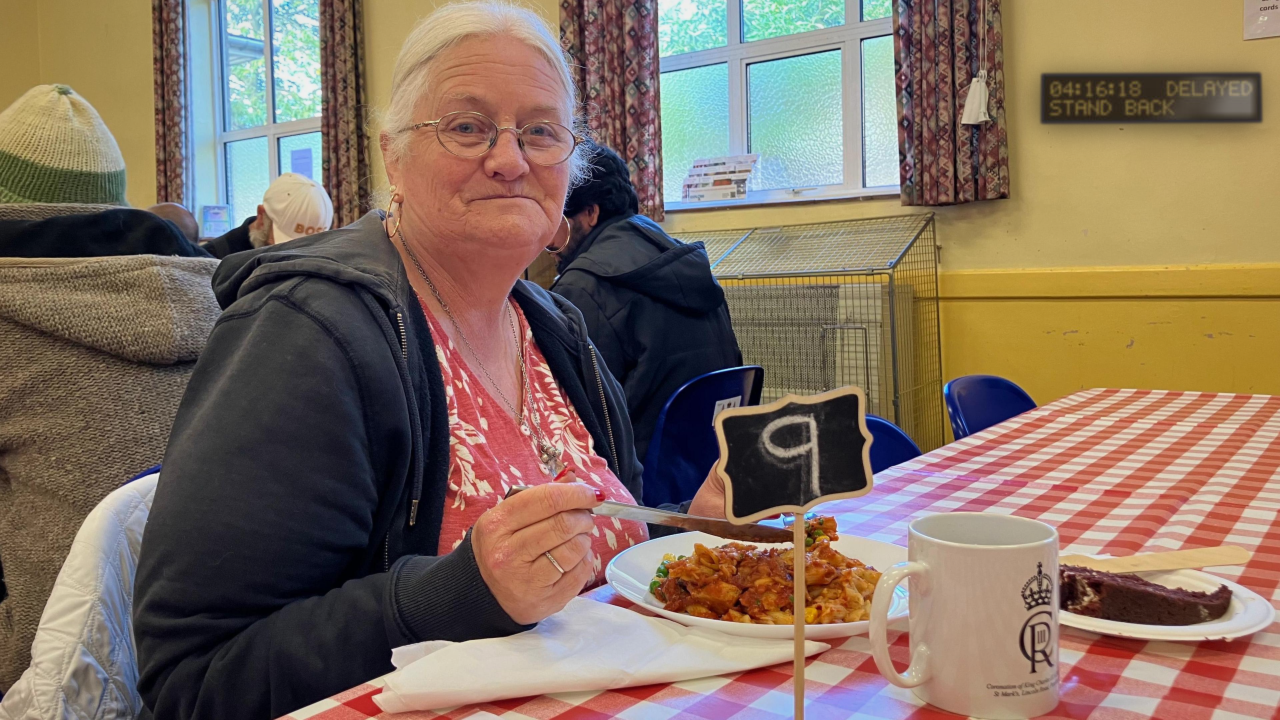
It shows 4.16.18
